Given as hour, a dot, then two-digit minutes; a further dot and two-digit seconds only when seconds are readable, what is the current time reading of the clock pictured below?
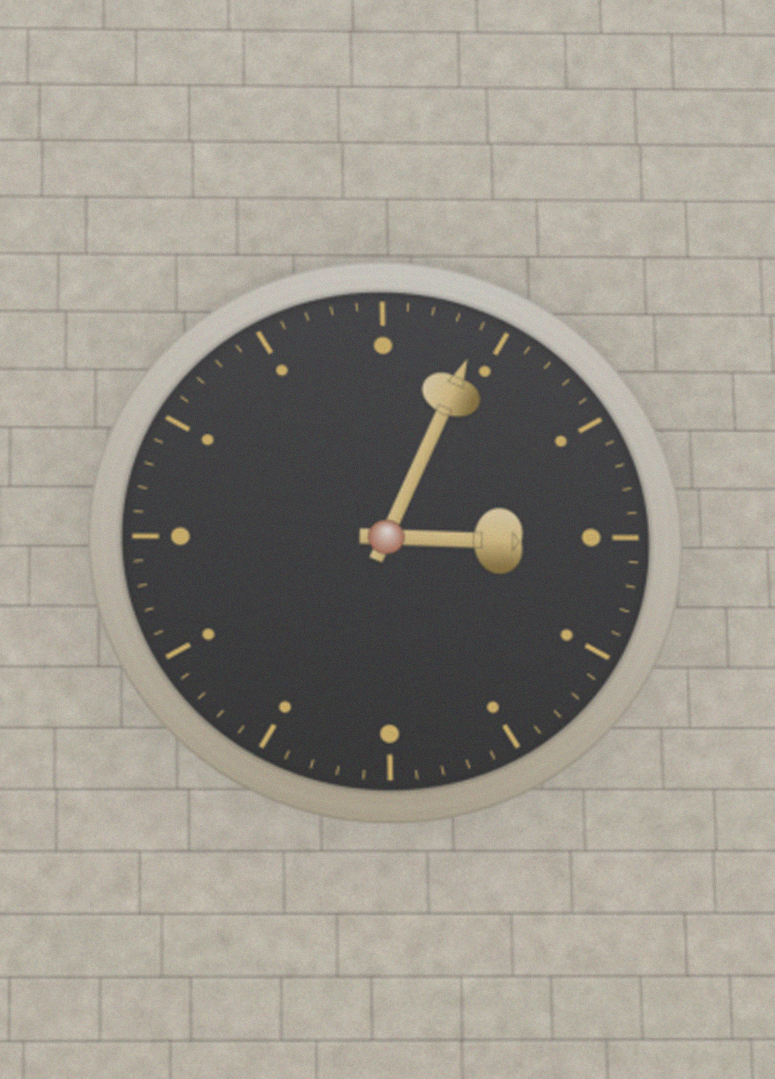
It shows 3.04
